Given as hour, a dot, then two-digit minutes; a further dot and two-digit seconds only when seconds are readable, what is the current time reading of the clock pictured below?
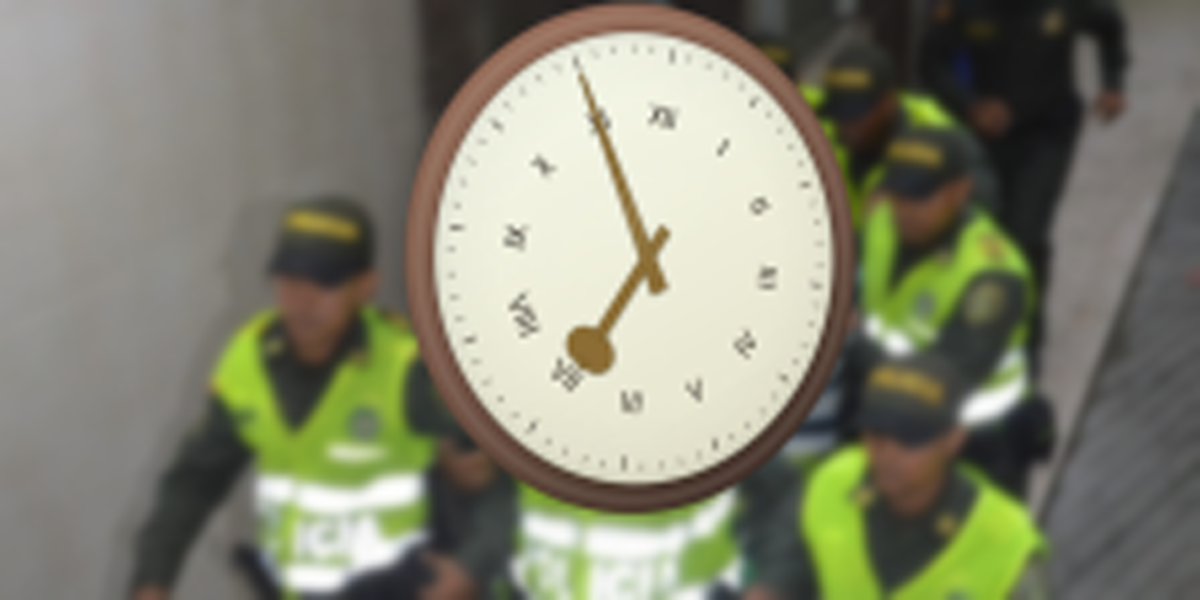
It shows 6.55
